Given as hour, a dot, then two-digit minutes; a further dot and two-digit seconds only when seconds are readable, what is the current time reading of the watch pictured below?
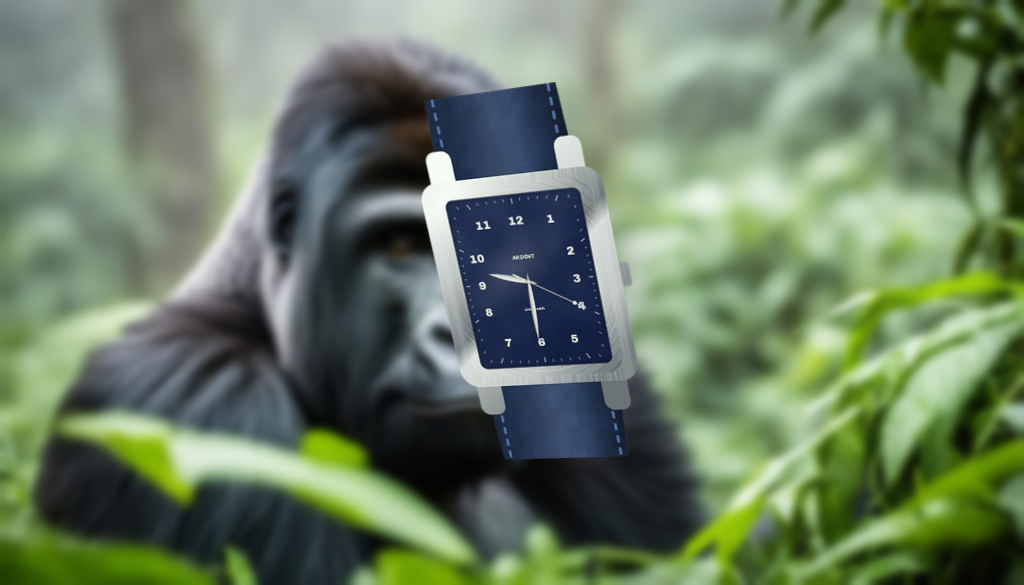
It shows 9.30.20
